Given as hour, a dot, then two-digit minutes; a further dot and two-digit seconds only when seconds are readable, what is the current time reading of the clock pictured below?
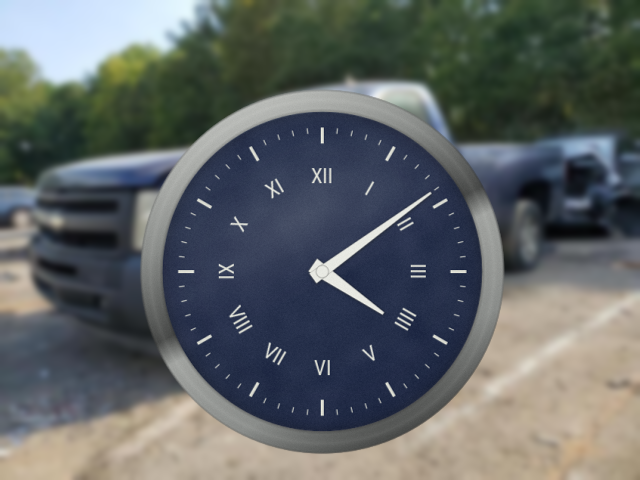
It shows 4.09
